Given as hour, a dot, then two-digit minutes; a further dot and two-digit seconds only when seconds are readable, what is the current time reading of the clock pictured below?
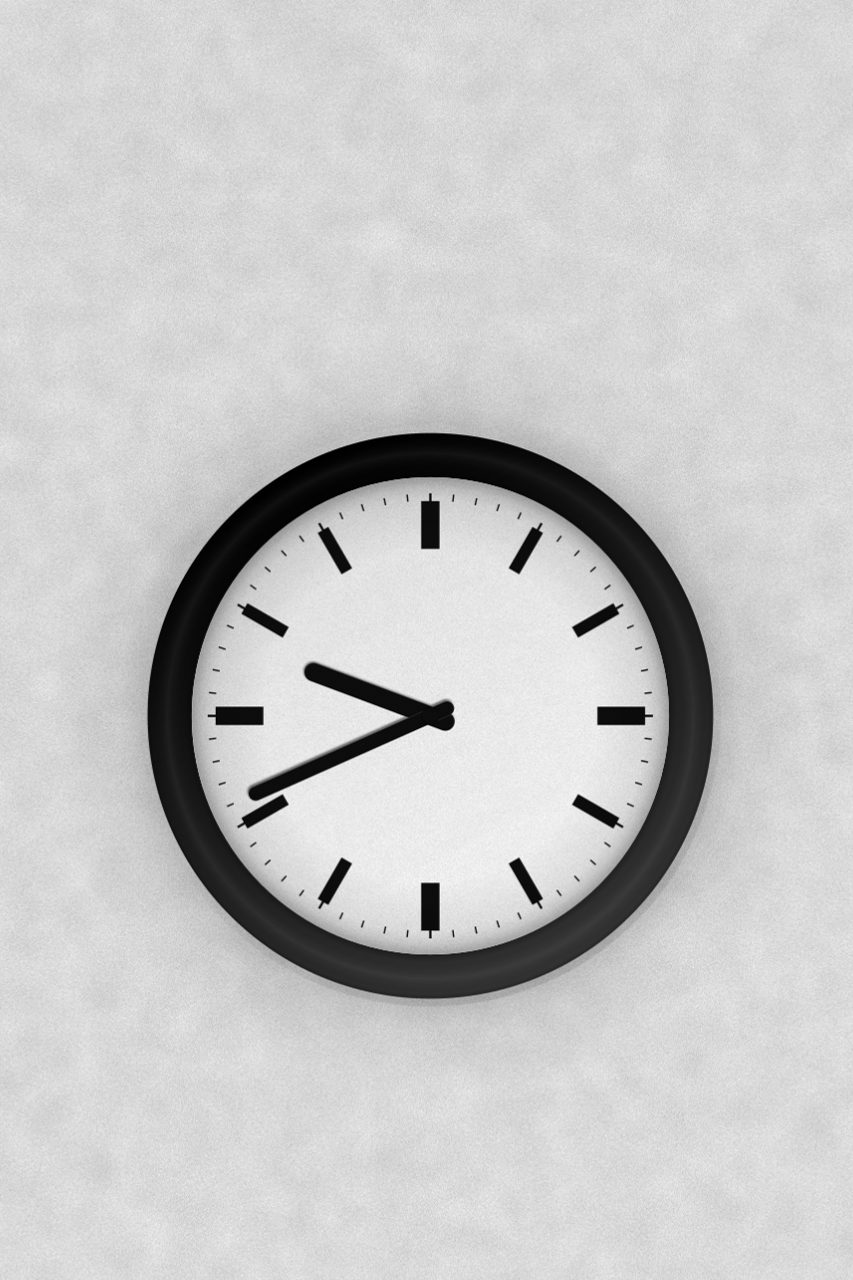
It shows 9.41
